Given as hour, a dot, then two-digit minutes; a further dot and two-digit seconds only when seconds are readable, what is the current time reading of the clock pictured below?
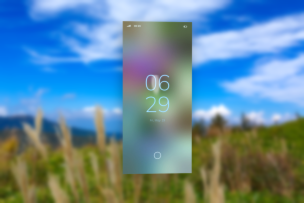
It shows 6.29
